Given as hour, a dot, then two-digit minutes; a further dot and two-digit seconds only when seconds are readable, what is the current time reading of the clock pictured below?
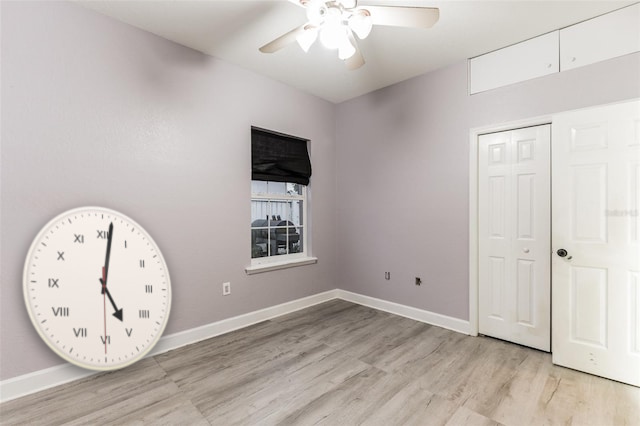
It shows 5.01.30
